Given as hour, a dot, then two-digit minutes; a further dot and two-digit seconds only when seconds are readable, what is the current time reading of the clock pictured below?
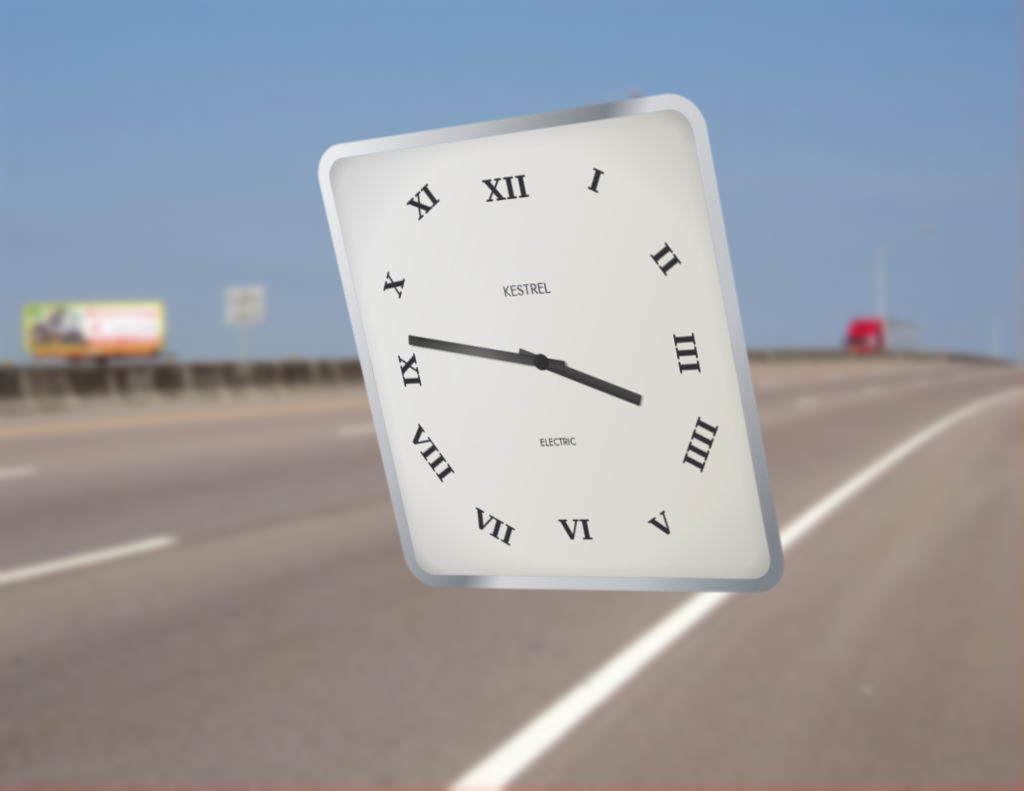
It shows 3.47
